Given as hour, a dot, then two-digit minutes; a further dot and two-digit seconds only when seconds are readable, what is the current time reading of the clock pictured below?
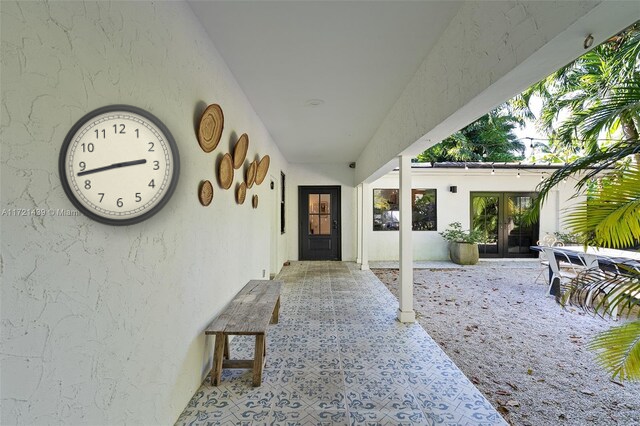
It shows 2.43
